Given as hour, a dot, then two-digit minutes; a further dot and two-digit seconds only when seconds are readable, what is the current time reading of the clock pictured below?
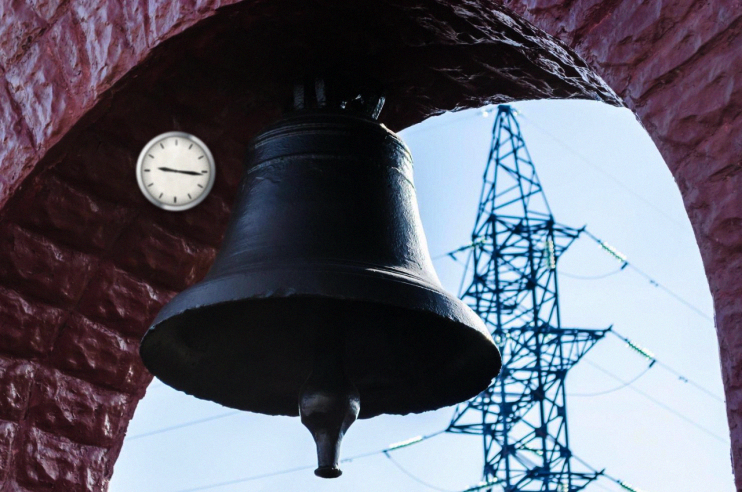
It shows 9.16
